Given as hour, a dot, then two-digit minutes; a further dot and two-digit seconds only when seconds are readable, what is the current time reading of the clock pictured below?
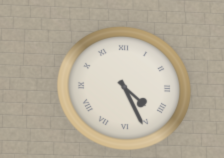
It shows 4.26
